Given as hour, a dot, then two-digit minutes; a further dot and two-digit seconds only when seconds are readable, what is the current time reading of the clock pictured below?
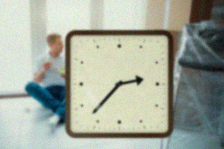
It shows 2.37
